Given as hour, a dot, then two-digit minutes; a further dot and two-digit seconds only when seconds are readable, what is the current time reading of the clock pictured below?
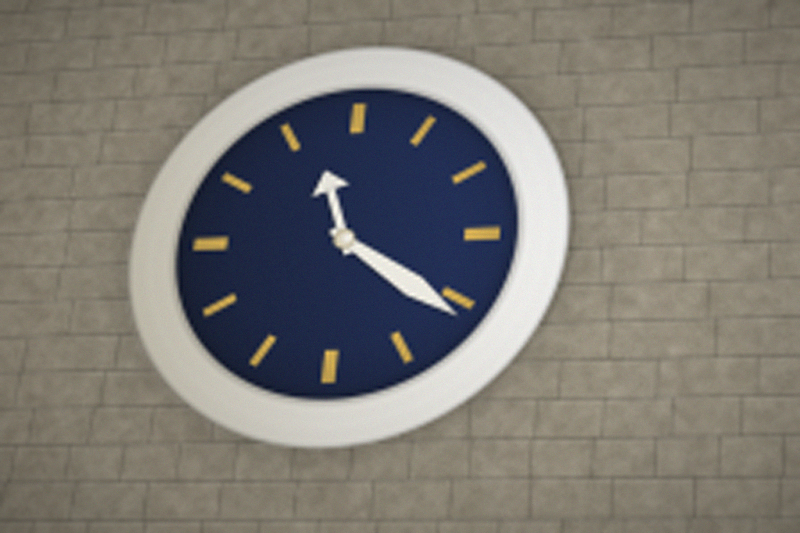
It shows 11.21
